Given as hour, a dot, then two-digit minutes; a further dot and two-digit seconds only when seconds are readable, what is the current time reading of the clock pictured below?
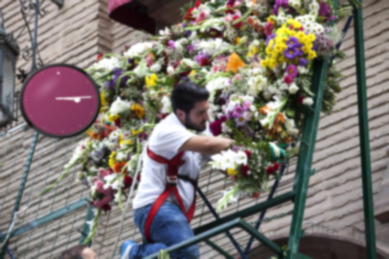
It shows 3.15
